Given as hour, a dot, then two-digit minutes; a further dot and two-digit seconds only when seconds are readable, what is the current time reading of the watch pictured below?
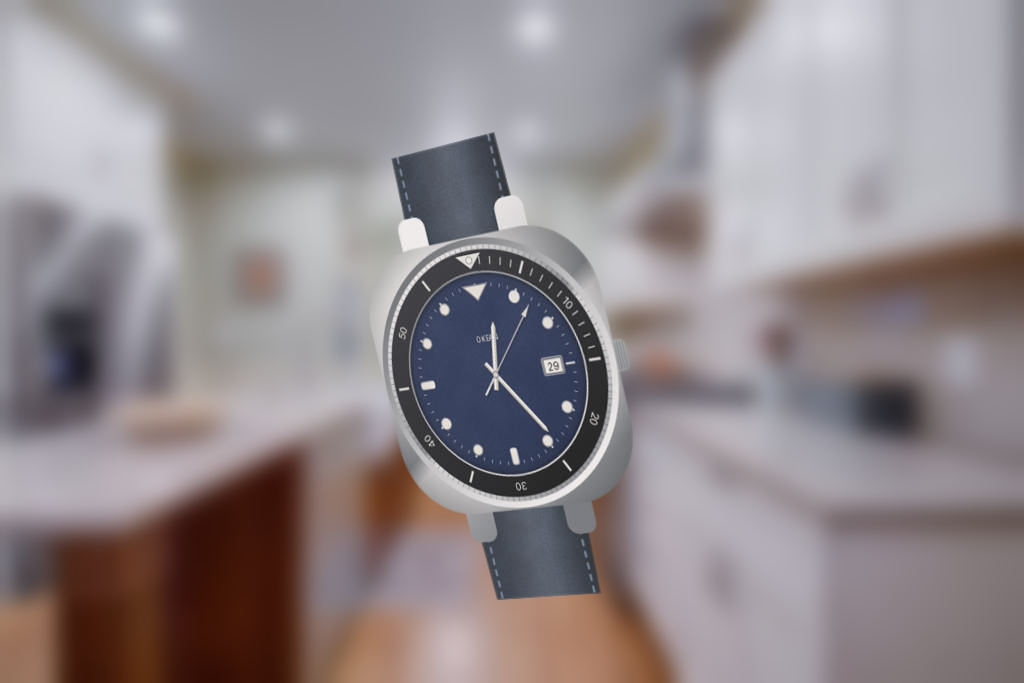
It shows 12.24.07
